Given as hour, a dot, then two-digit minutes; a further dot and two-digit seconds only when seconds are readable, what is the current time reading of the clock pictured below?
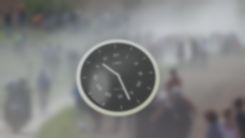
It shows 10.27
